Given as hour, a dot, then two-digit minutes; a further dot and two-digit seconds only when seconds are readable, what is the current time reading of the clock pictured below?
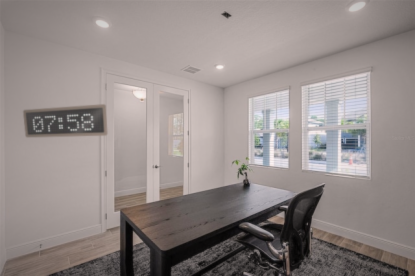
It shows 7.58
